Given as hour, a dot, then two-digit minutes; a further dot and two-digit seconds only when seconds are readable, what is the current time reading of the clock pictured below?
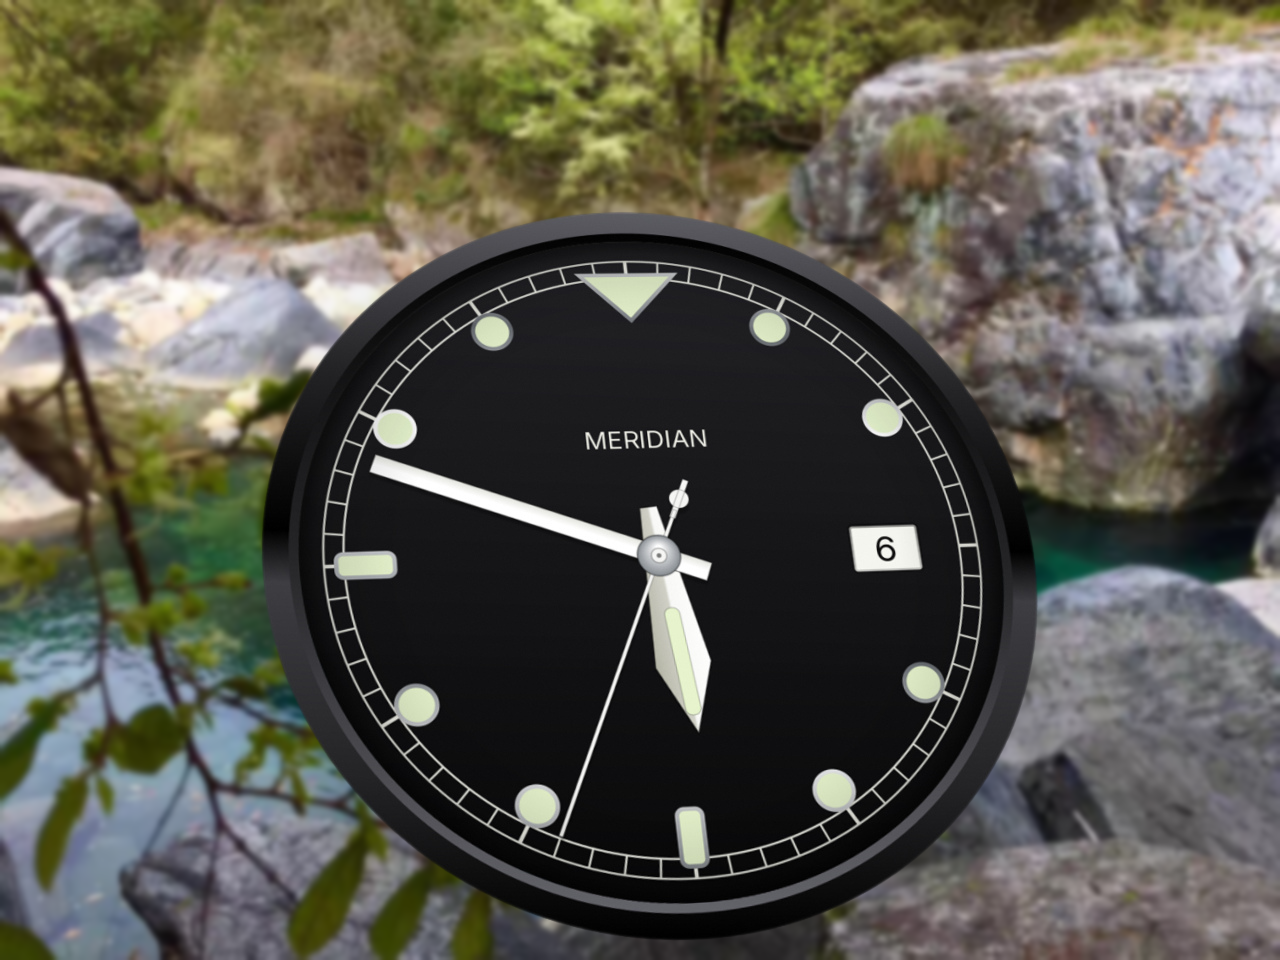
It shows 5.48.34
